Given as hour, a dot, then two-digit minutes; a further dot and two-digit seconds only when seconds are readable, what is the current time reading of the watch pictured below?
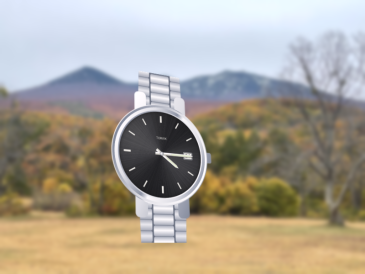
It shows 4.15
